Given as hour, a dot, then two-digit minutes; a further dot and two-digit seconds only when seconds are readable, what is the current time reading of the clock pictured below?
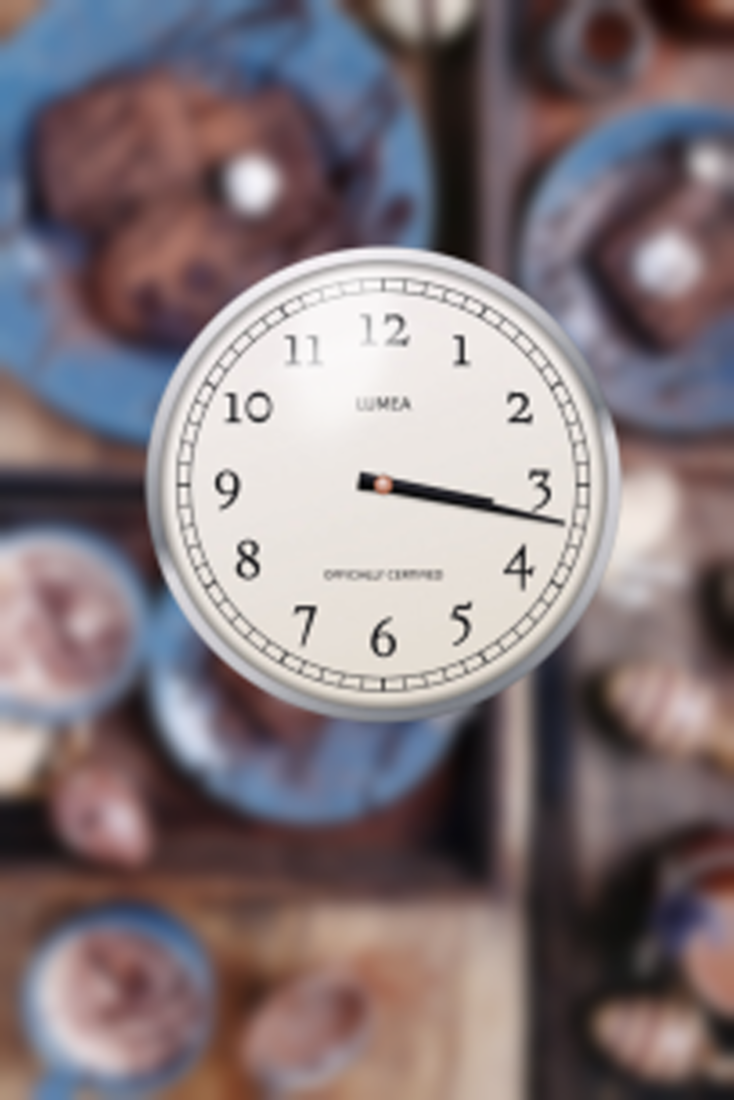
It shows 3.17
